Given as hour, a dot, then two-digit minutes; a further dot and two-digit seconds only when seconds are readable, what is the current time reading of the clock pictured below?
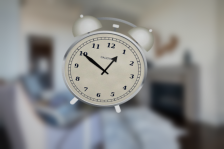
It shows 12.50
